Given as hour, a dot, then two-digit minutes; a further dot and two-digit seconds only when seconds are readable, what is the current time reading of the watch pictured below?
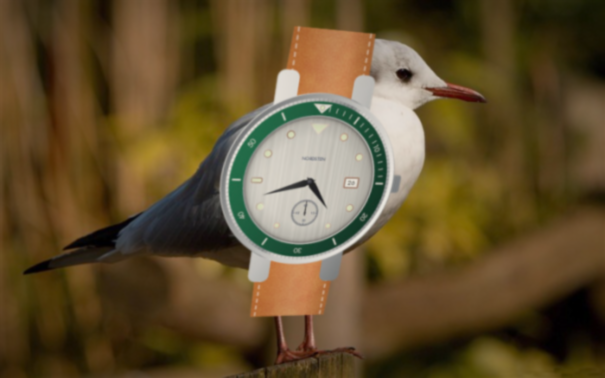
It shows 4.42
